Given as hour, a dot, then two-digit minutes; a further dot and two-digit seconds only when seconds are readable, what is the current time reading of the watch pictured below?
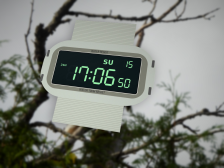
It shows 17.06.50
